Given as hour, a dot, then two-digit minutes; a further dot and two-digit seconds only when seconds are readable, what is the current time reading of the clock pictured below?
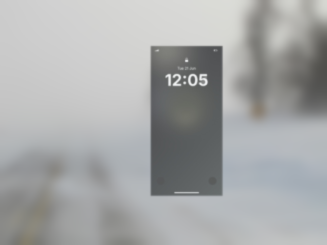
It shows 12.05
